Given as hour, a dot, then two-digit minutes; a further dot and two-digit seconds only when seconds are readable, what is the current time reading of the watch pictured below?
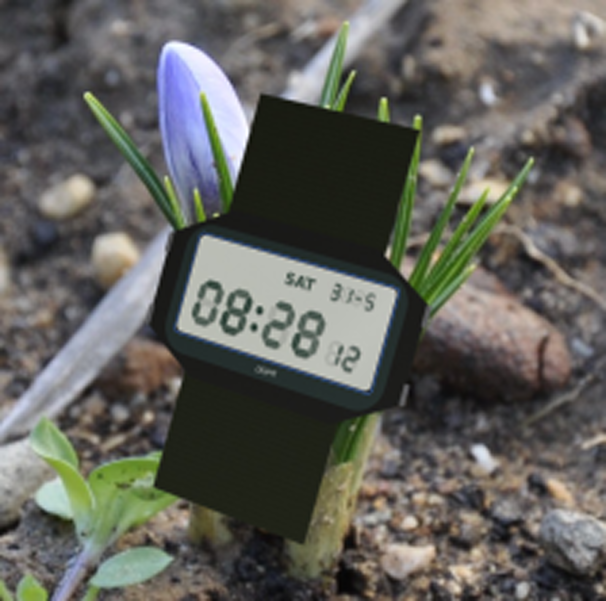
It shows 8.28.12
